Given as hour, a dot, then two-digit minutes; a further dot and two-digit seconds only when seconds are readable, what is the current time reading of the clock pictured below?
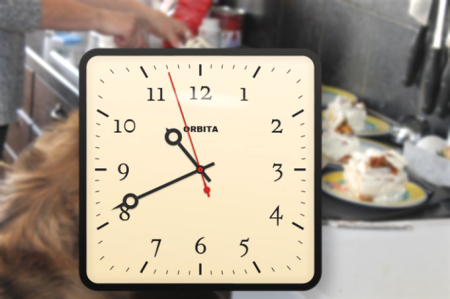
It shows 10.40.57
